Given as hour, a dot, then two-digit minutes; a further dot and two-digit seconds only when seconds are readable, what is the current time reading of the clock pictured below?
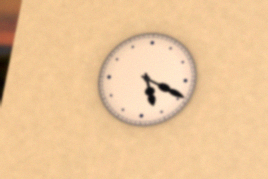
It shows 5.19
